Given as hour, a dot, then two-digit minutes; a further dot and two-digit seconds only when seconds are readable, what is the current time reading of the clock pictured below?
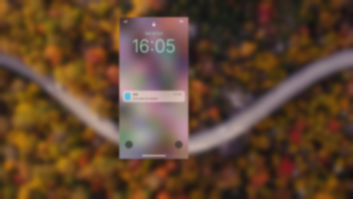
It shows 16.05
